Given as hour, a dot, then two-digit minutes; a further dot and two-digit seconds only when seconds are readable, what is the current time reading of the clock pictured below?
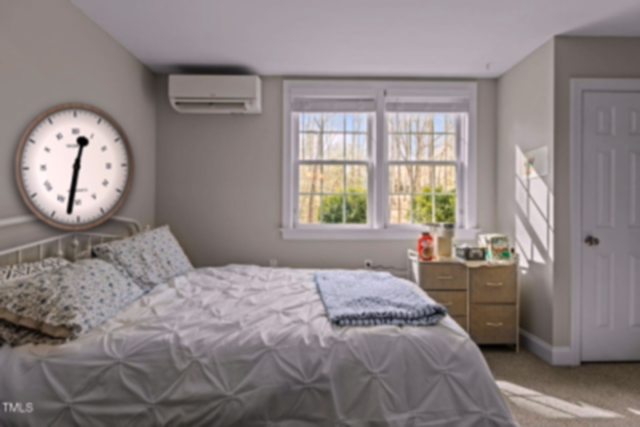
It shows 12.32
